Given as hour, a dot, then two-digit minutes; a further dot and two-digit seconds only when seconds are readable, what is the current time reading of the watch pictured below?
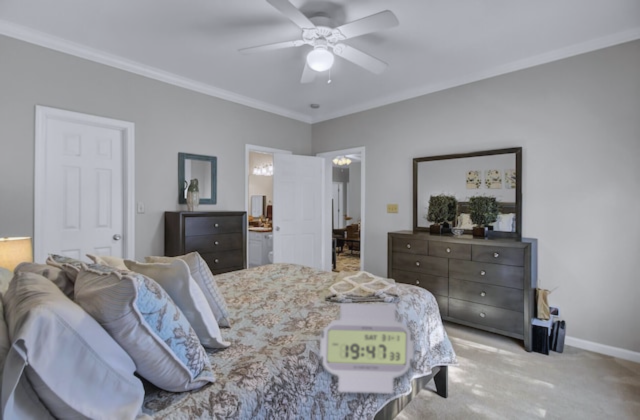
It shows 19.47
